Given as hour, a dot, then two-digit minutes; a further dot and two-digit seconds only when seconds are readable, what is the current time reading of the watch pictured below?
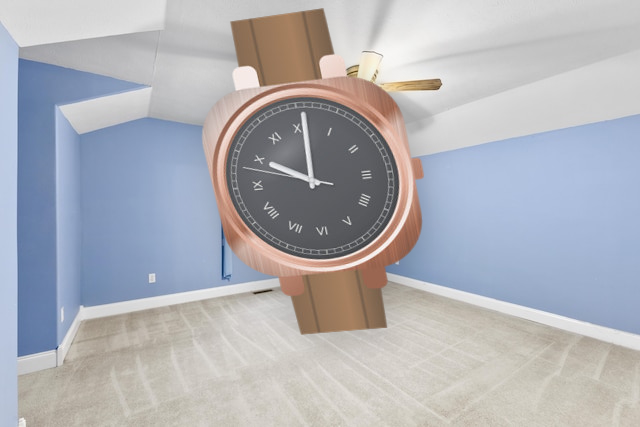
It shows 10.00.48
